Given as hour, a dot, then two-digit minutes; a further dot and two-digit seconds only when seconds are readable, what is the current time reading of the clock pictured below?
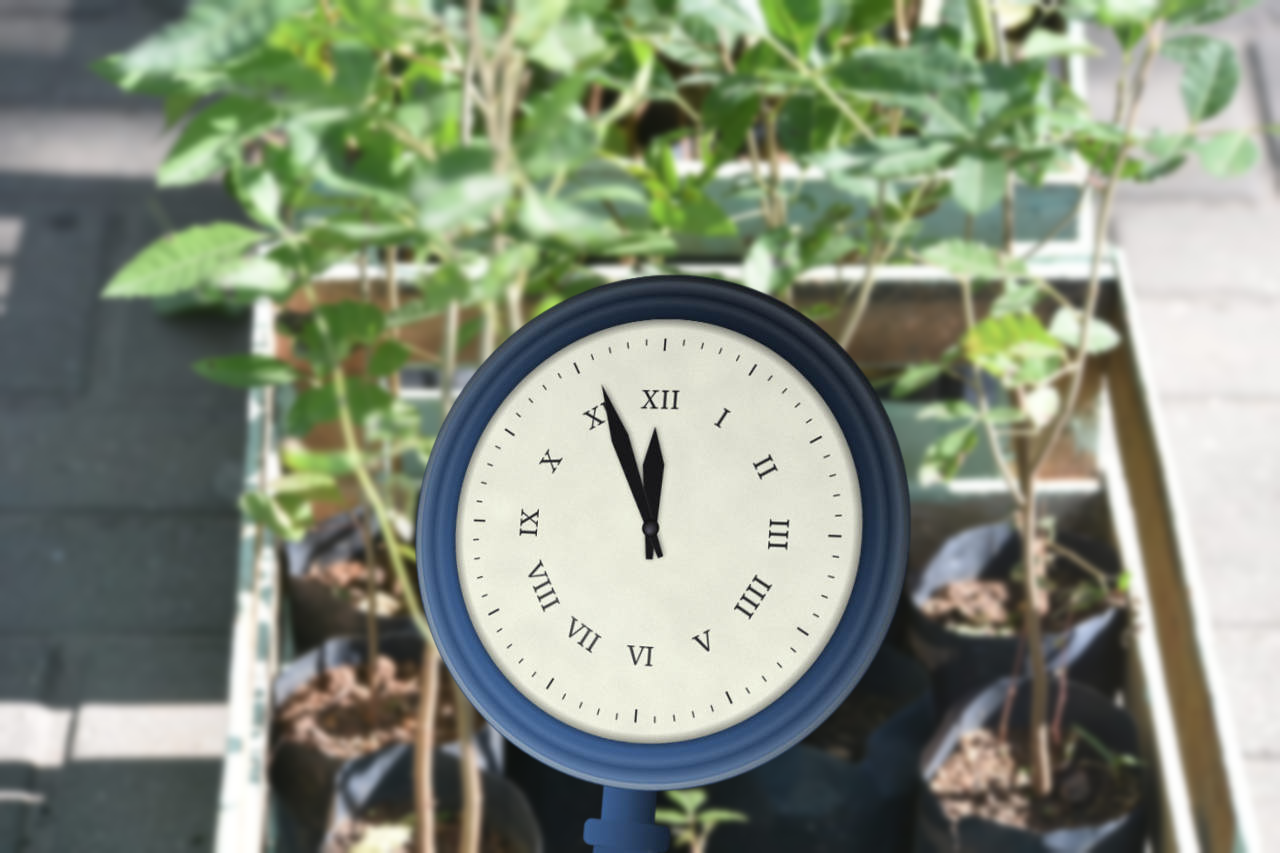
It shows 11.56
